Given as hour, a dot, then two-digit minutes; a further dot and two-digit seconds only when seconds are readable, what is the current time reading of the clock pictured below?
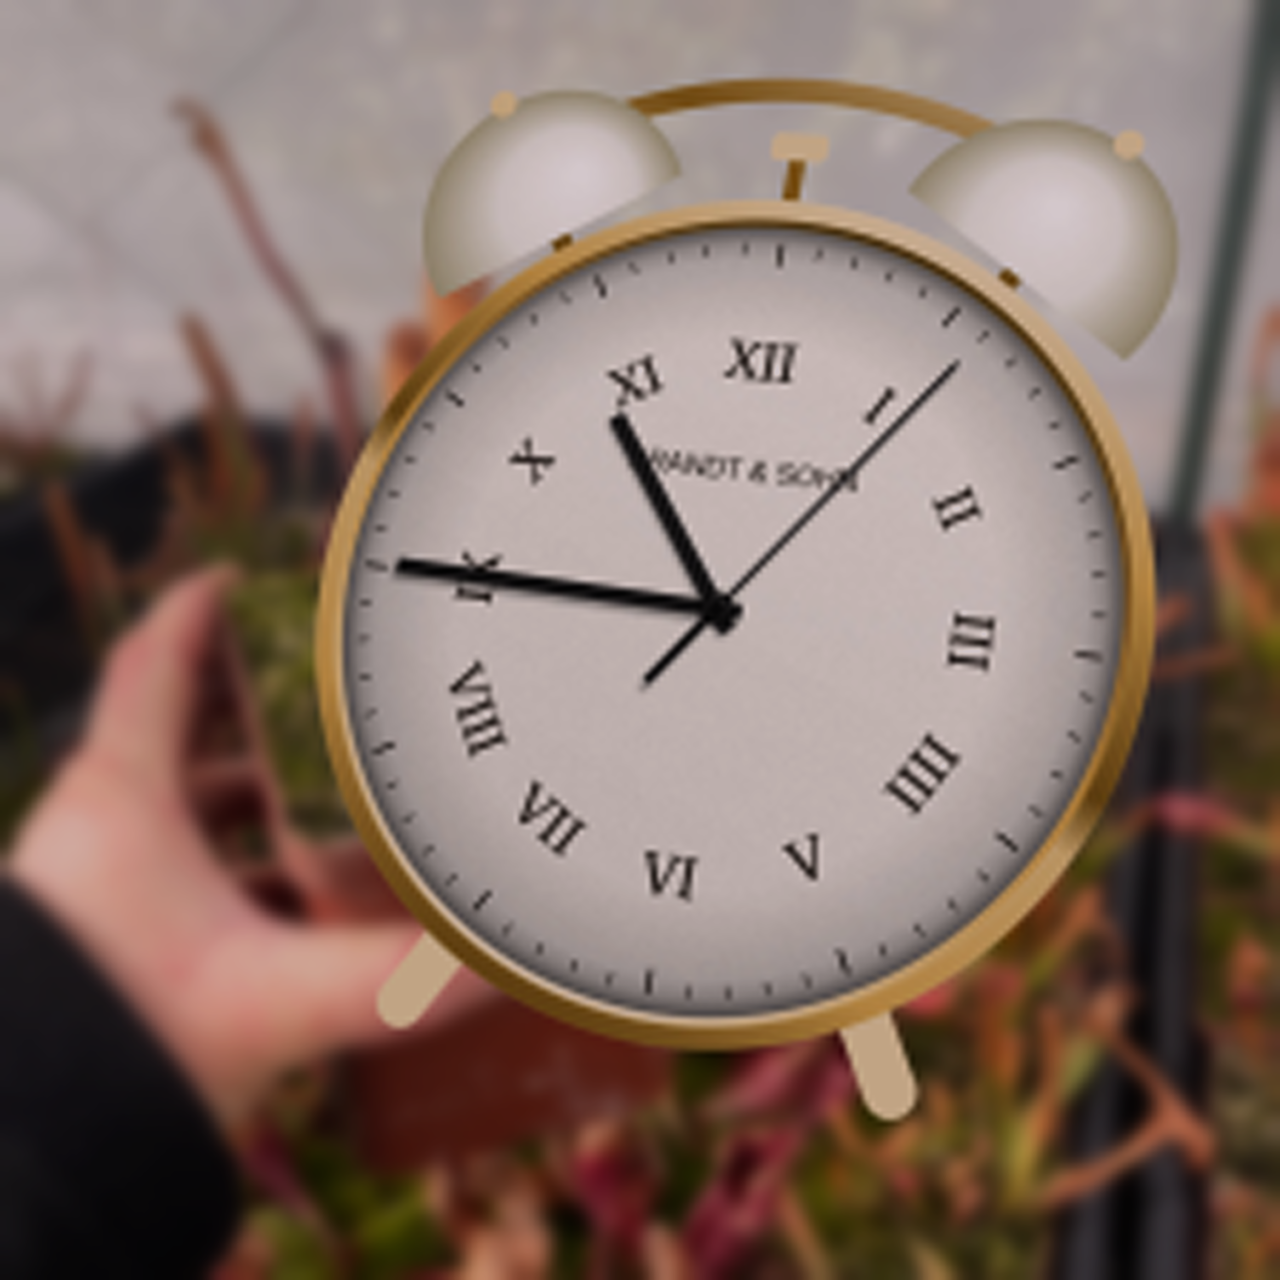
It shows 10.45.06
